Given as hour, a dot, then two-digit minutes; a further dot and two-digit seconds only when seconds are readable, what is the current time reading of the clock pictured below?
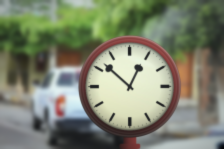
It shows 12.52
